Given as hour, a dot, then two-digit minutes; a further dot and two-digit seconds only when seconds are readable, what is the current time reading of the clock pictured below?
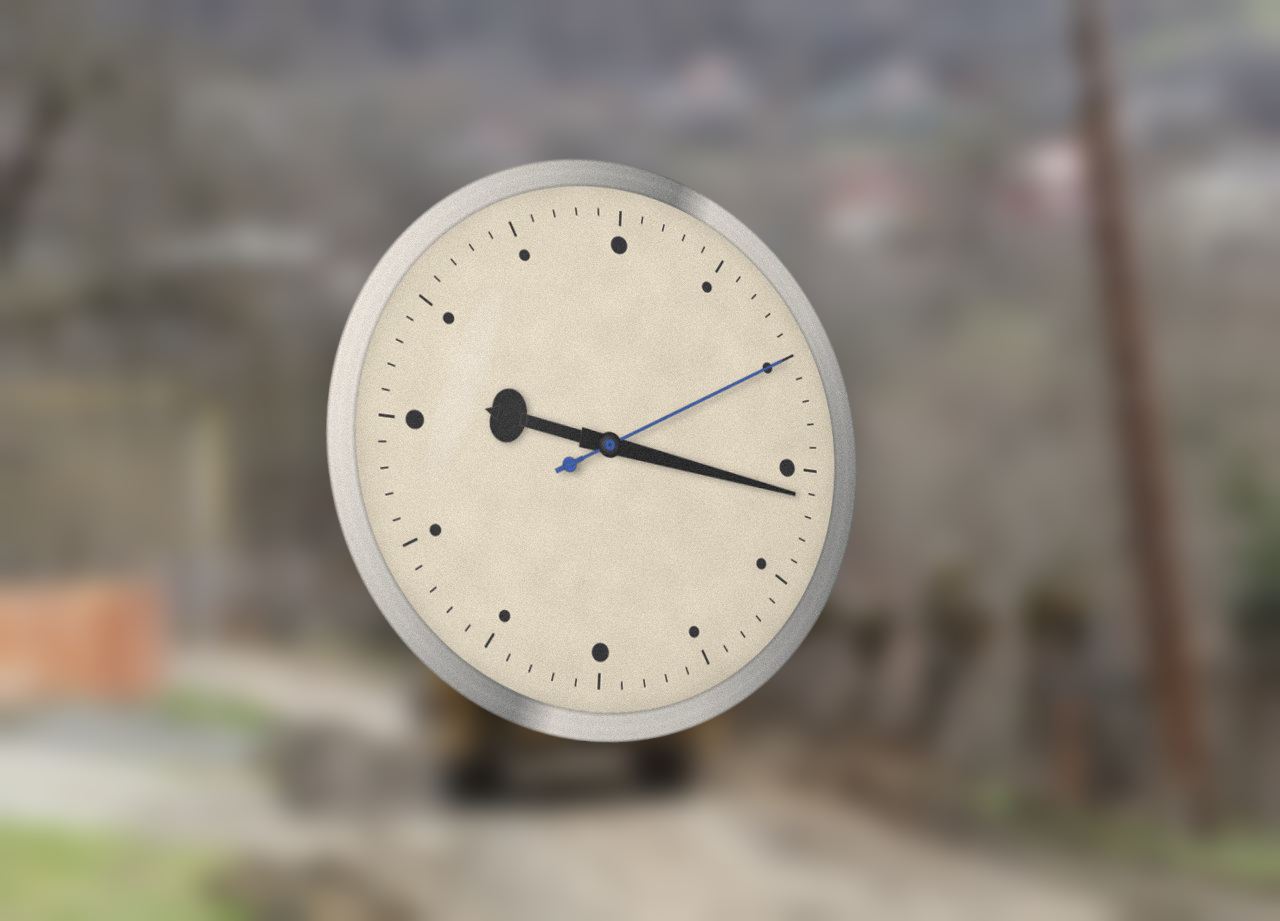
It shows 9.16.10
